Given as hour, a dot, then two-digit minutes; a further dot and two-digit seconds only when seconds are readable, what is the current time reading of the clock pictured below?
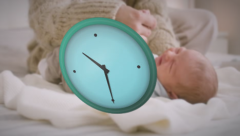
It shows 10.30
